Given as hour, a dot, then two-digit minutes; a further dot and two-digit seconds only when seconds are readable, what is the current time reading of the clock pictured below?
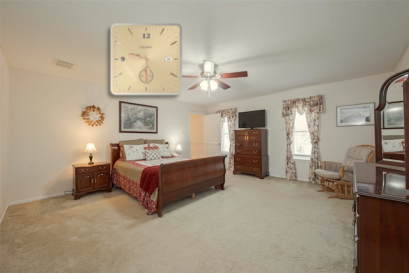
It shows 9.29
